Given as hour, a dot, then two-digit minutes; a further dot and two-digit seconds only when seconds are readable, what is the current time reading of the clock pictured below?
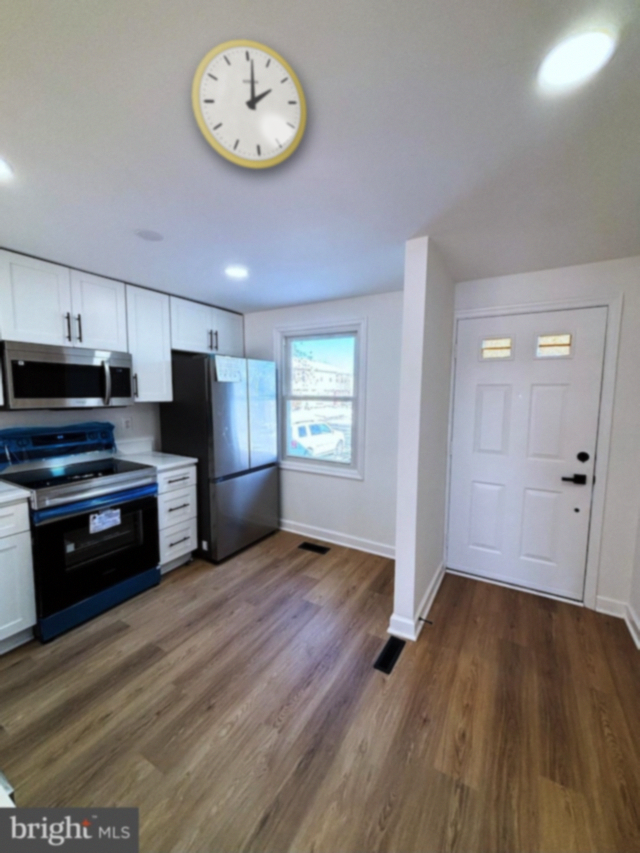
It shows 2.01
